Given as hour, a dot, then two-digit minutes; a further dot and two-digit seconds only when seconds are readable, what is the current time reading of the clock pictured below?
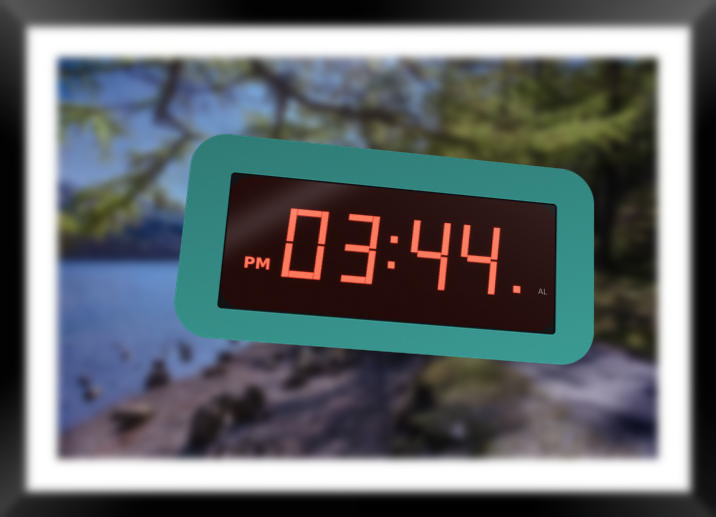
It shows 3.44
